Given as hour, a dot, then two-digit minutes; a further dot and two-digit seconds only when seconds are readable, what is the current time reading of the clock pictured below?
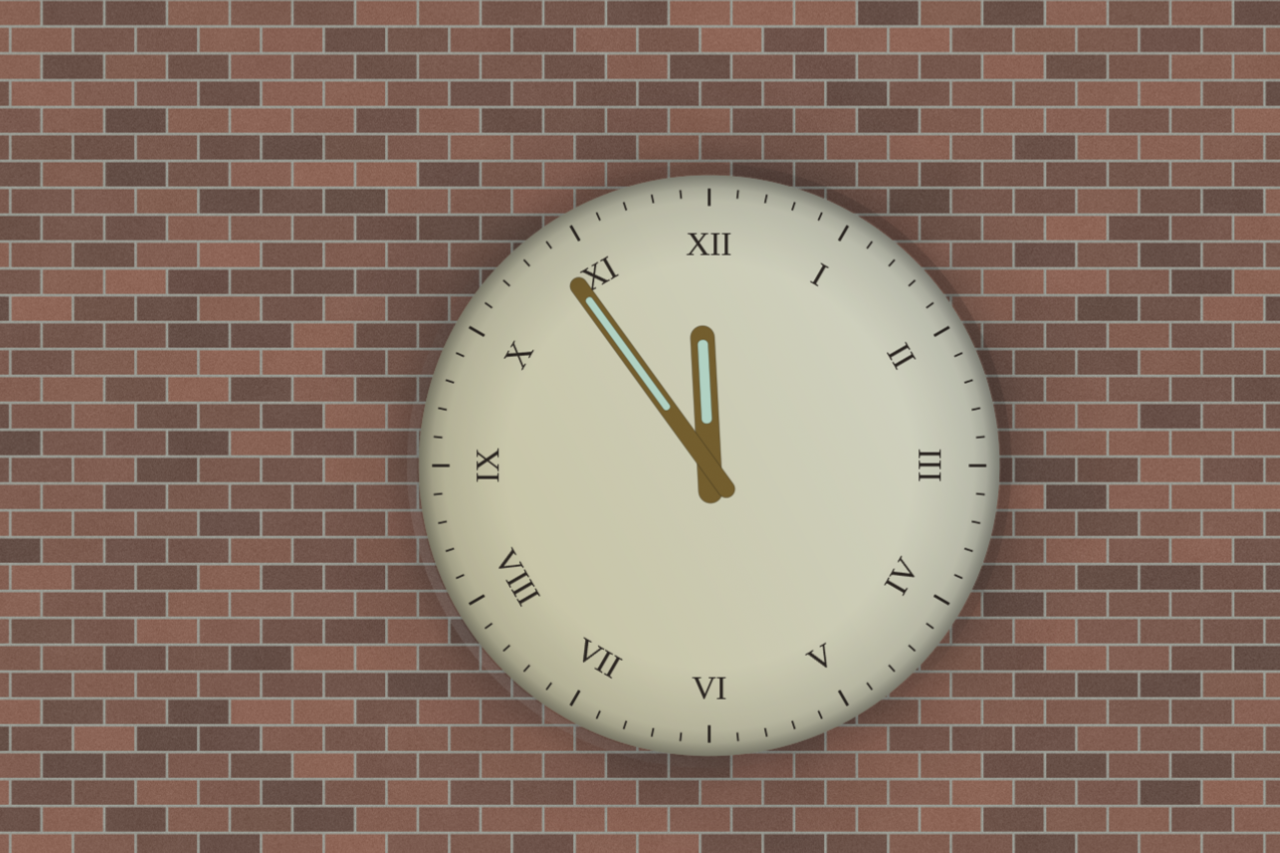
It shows 11.54
